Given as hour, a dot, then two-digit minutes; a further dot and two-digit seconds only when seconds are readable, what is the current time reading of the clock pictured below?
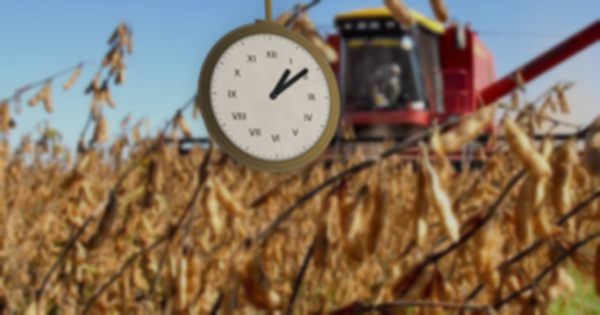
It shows 1.09
